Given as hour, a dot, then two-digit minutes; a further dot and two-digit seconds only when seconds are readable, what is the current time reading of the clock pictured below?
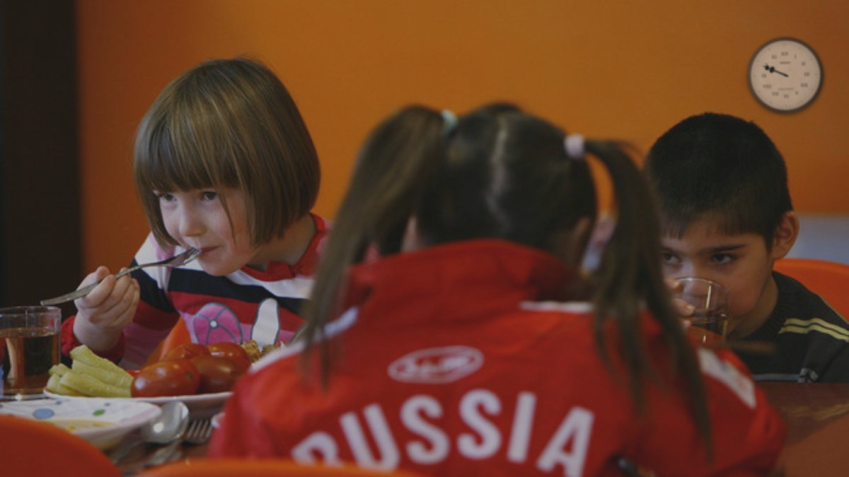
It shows 9.49
